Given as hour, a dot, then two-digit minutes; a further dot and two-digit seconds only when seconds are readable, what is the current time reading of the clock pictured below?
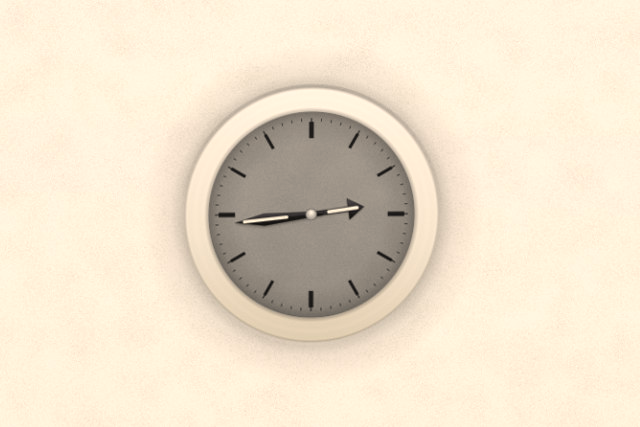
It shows 2.44
